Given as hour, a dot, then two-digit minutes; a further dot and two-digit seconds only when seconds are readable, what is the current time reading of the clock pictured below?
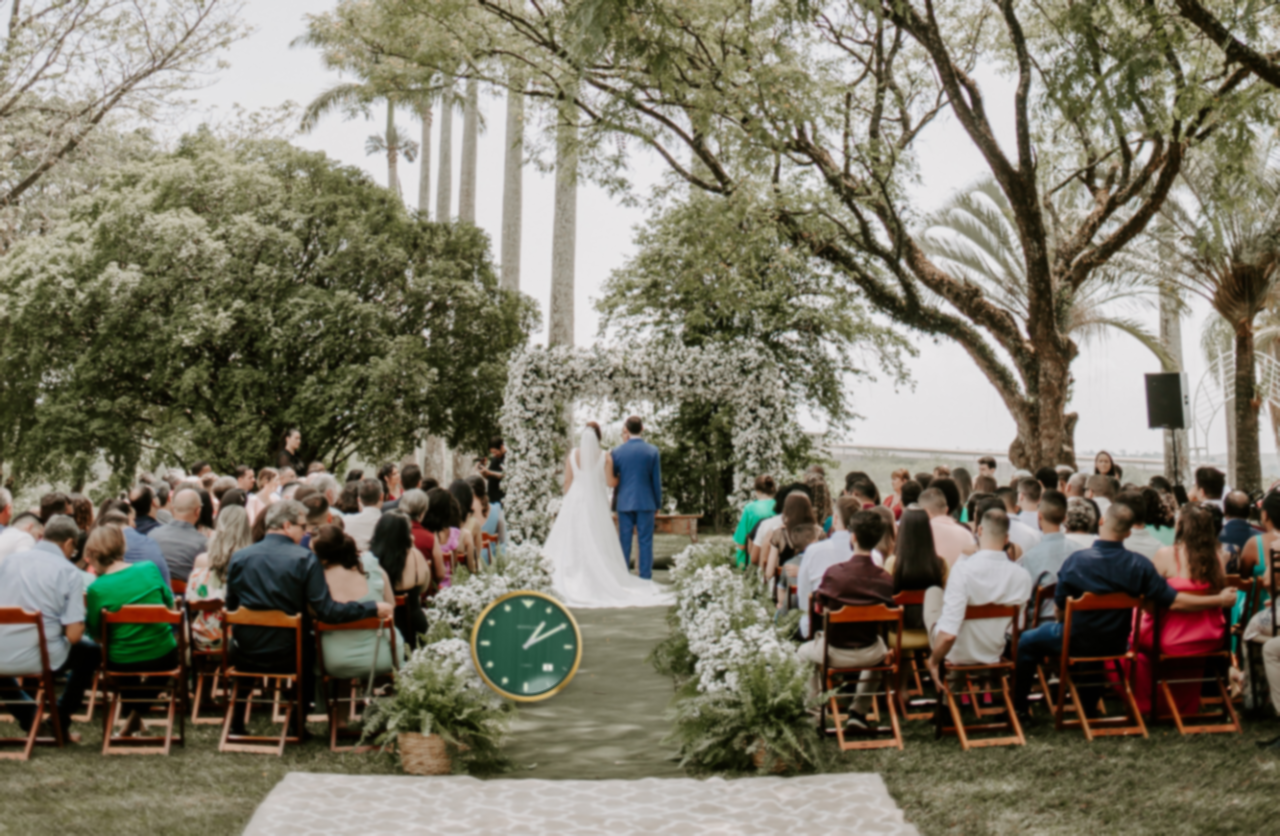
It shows 1.10
